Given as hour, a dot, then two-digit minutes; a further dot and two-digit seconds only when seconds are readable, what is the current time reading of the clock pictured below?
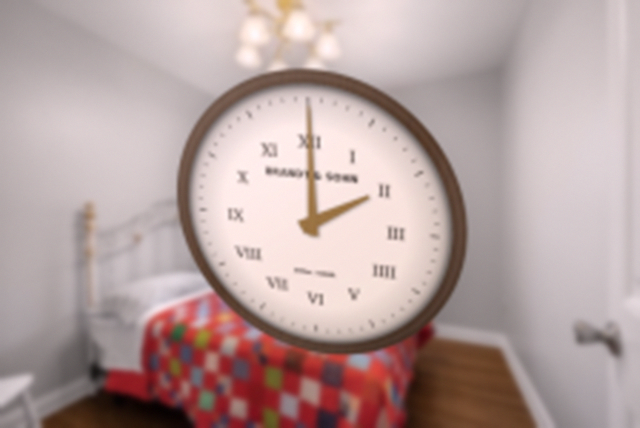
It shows 2.00
